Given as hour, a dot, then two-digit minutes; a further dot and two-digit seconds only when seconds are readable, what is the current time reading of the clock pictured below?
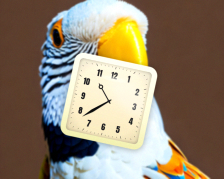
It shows 10.38
